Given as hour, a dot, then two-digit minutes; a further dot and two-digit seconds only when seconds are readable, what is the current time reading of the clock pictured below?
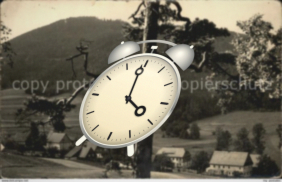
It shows 3.59
